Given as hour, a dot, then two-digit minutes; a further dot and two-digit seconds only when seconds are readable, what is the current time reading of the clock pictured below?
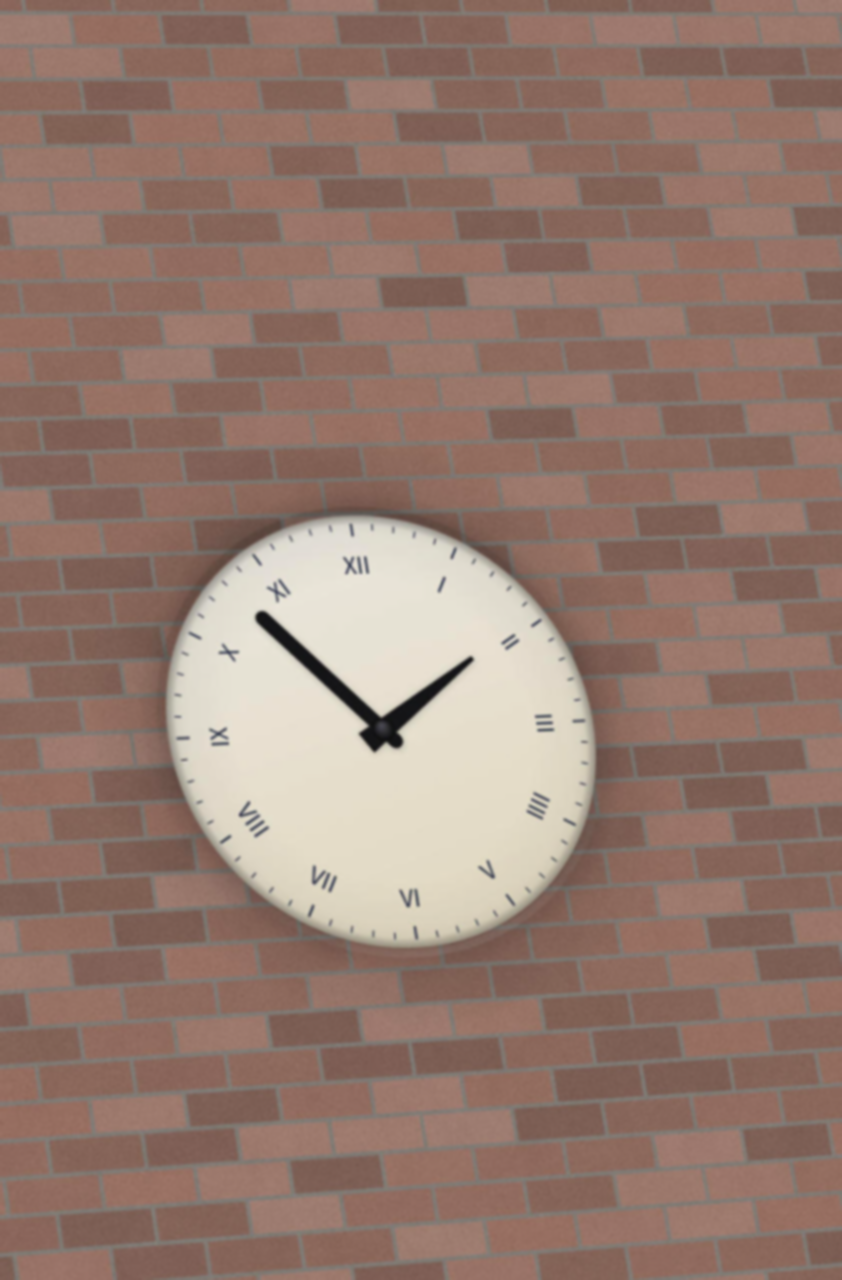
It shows 1.53
